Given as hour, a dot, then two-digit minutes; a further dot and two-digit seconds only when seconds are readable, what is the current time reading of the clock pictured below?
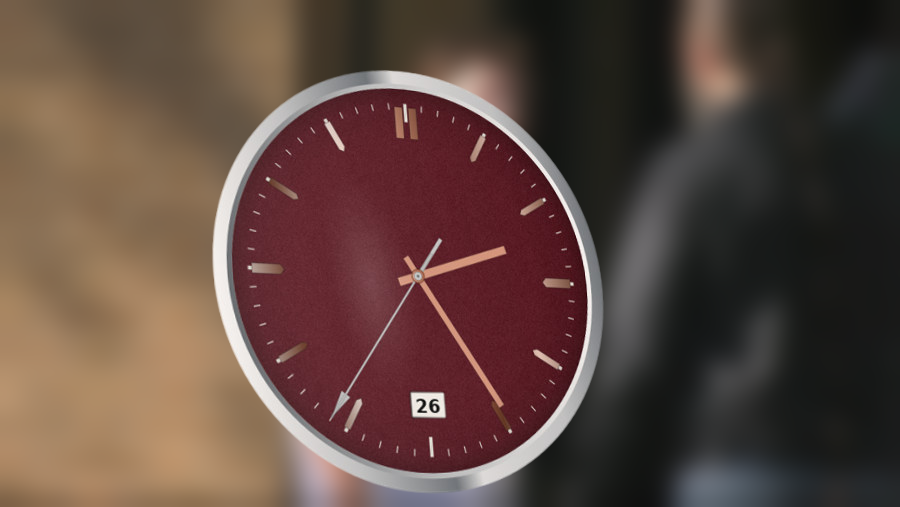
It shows 2.24.36
